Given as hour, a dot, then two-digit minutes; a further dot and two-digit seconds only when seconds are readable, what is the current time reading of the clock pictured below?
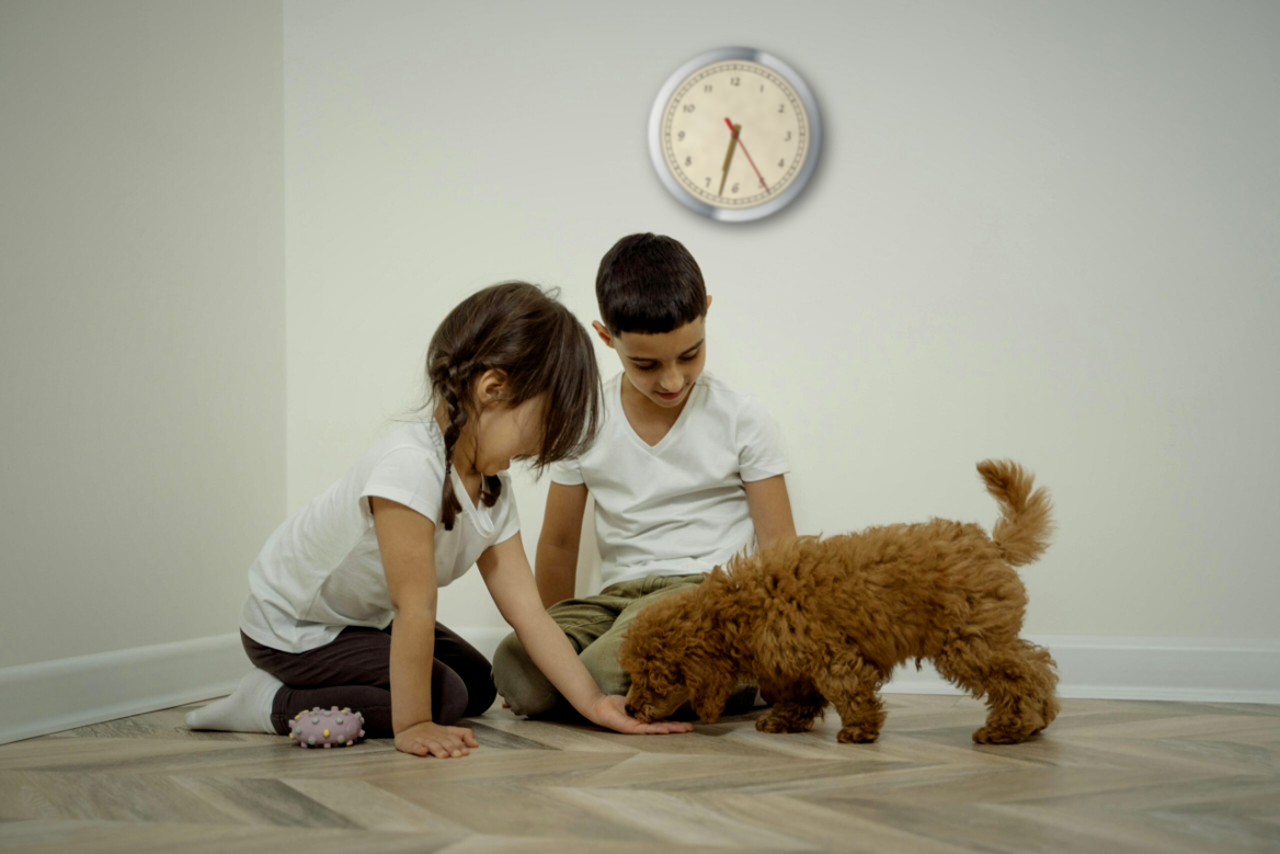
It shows 6.32.25
